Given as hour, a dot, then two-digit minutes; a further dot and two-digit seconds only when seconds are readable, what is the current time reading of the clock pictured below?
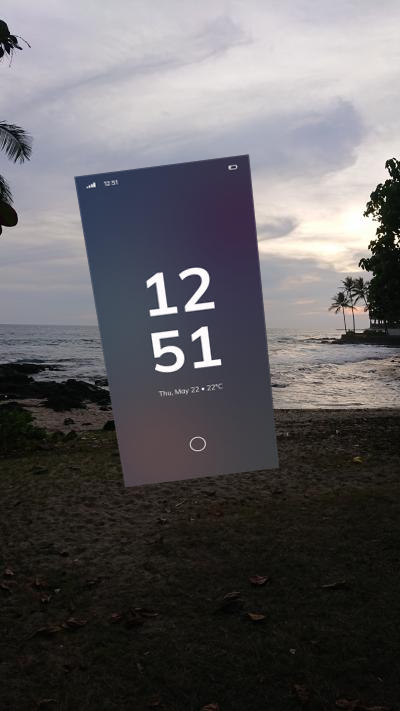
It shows 12.51
